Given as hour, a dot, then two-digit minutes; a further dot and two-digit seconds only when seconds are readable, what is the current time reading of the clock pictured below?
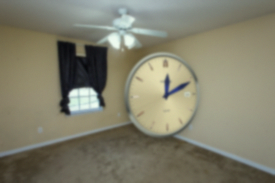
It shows 12.11
